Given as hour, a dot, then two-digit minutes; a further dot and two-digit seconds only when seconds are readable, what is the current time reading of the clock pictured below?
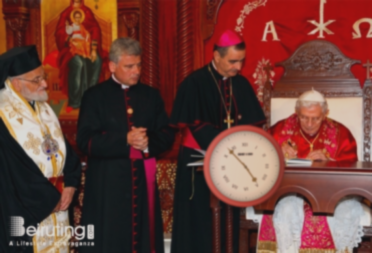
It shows 4.53
